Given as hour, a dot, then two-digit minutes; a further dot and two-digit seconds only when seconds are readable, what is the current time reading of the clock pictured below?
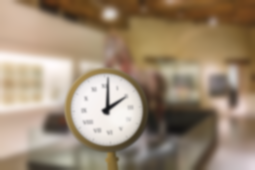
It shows 2.01
